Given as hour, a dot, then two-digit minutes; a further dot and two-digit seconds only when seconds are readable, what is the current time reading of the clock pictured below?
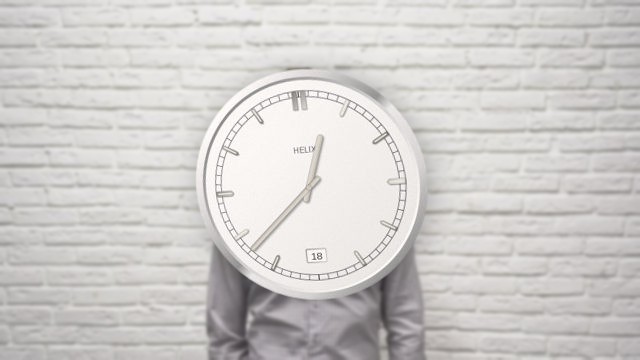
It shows 12.38
